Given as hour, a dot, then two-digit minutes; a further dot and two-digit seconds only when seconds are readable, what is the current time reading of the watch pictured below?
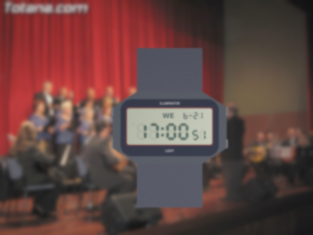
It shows 17.00.51
